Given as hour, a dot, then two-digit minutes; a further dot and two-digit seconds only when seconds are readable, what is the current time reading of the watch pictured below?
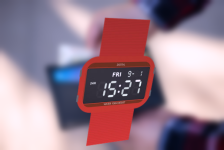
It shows 15.27
